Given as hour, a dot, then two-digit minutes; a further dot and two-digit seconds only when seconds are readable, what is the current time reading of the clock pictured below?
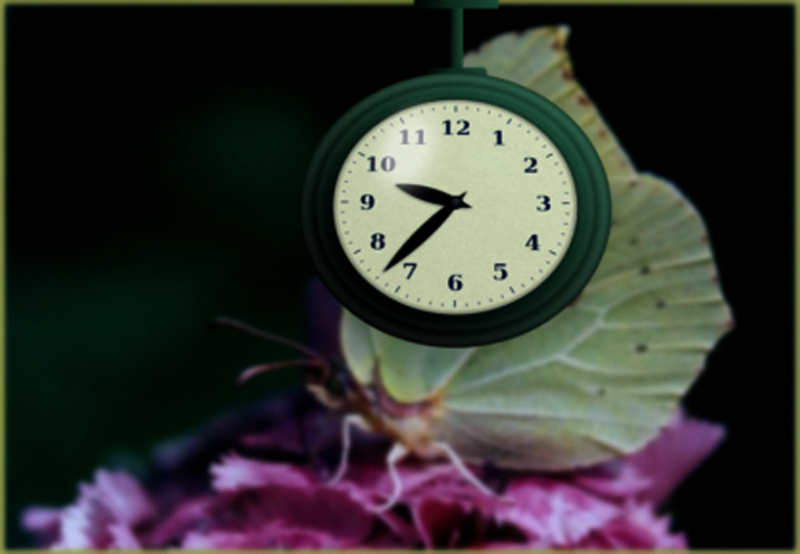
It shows 9.37
